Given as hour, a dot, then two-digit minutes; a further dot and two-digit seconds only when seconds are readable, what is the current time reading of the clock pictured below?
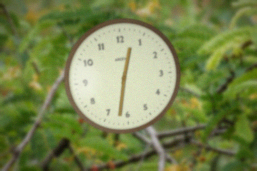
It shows 12.32
